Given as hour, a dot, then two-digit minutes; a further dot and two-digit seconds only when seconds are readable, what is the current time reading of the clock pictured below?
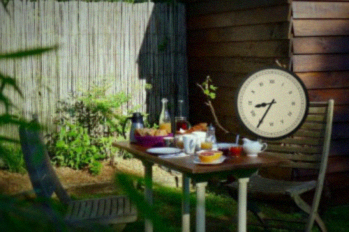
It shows 8.35
